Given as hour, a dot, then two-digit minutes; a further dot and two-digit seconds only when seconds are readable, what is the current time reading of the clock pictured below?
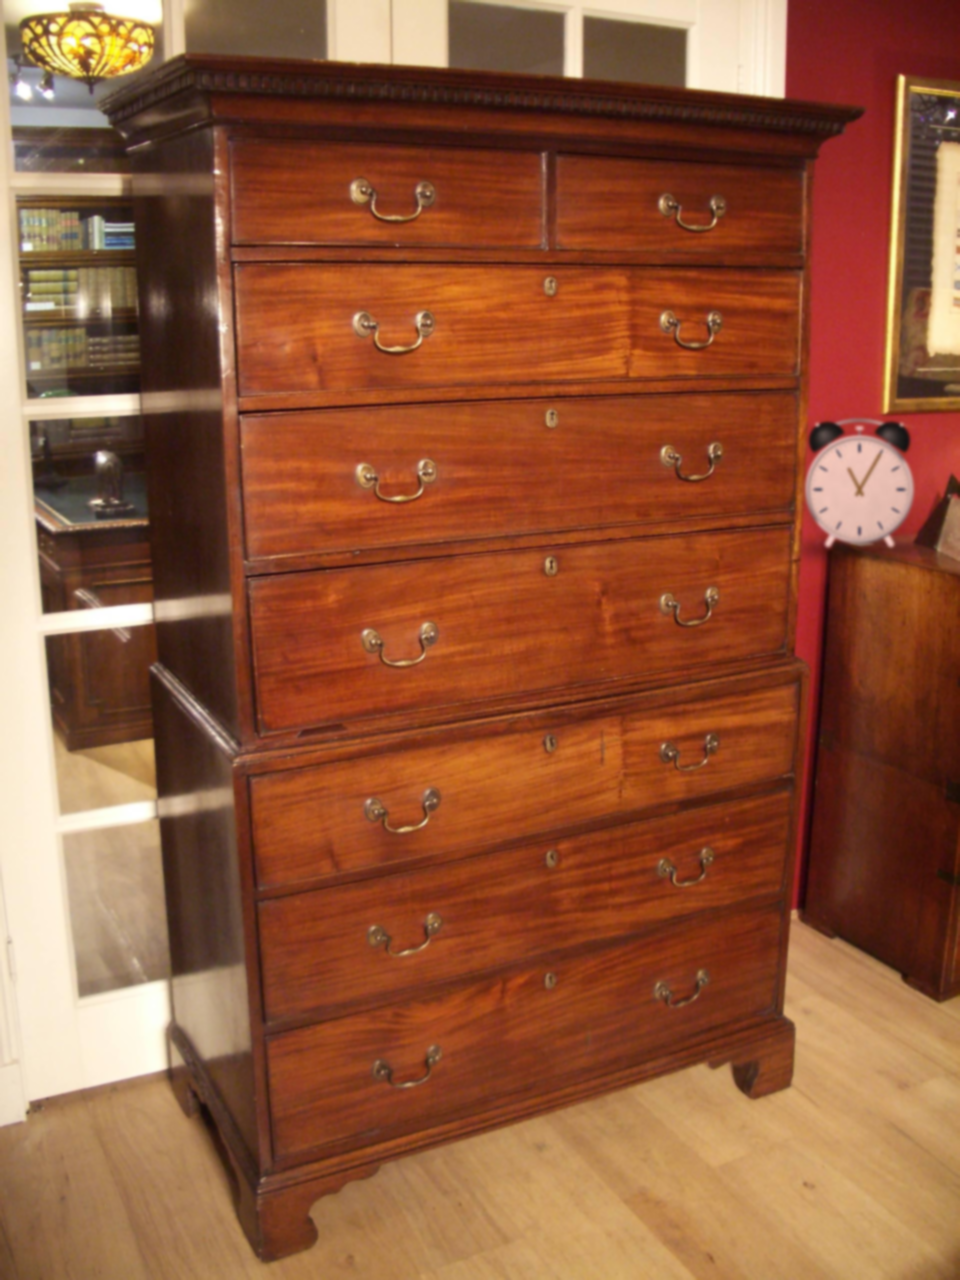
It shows 11.05
